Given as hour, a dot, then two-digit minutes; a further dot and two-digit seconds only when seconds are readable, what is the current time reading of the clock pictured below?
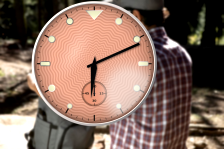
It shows 6.11
